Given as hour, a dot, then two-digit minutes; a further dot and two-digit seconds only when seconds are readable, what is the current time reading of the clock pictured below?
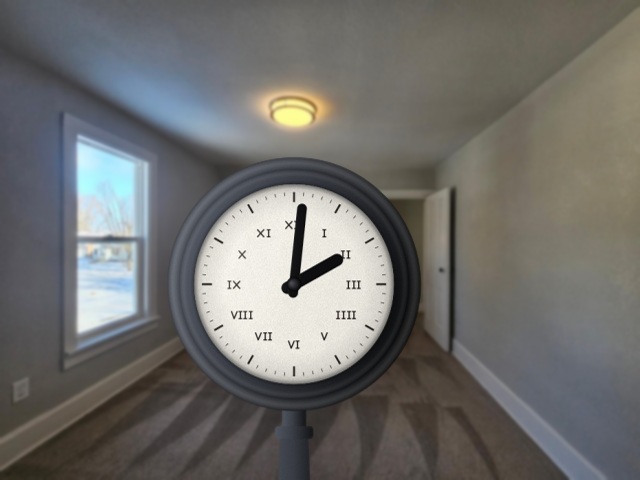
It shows 2.01
